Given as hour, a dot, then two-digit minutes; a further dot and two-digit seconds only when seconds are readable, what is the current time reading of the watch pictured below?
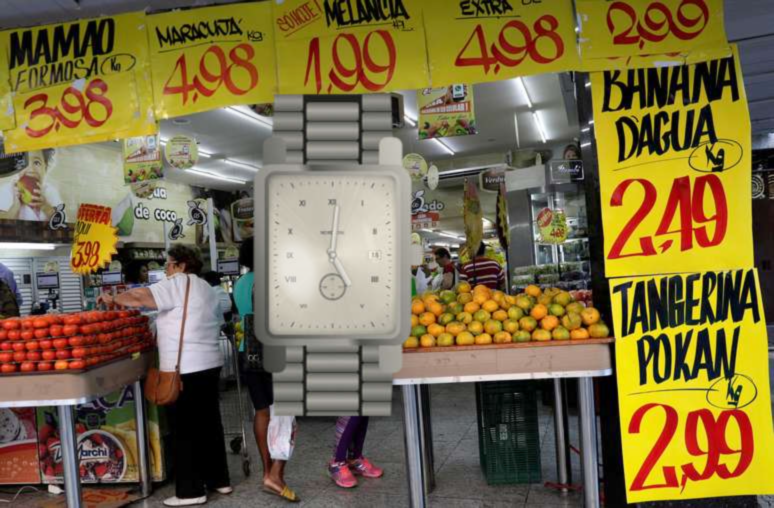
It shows 5.01
